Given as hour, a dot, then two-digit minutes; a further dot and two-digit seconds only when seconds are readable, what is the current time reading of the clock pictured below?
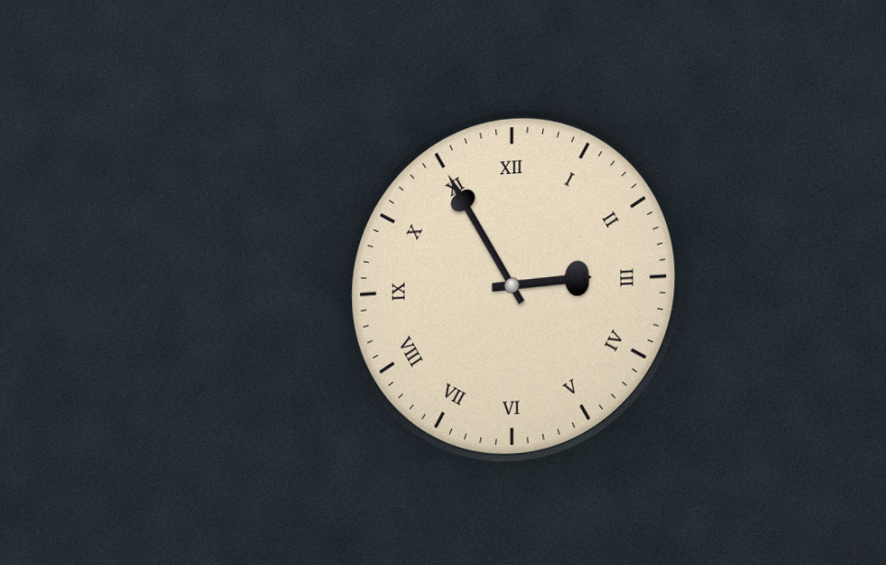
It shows 2.55
